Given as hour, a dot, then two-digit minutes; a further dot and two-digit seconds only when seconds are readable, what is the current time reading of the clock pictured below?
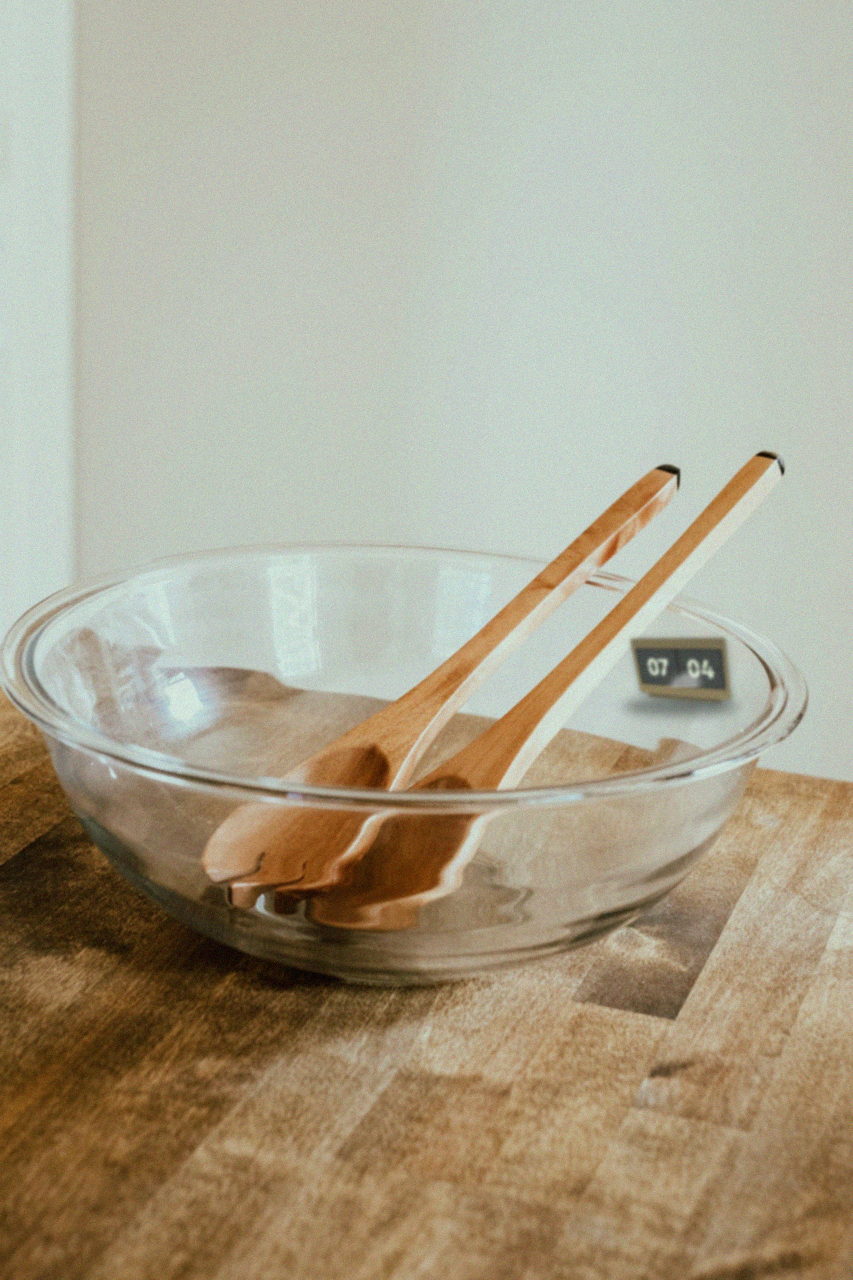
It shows 7.04
